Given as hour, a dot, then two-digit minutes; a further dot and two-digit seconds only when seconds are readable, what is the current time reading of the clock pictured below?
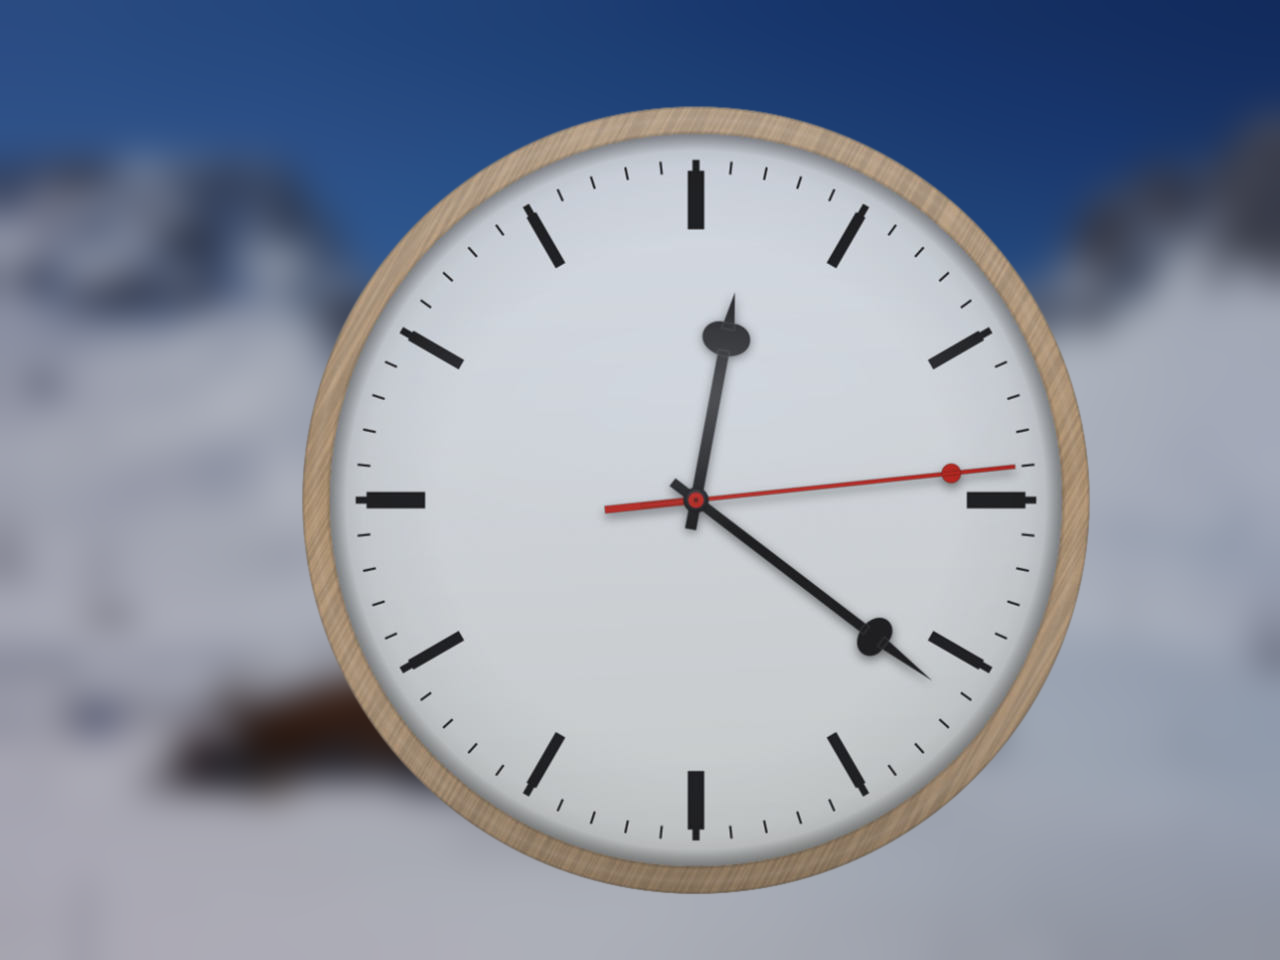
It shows 12.21.14
